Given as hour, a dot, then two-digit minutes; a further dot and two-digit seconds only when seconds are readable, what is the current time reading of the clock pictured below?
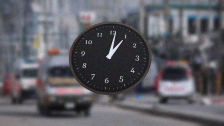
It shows 1.01
